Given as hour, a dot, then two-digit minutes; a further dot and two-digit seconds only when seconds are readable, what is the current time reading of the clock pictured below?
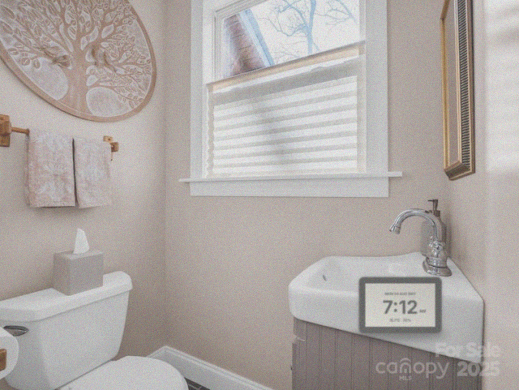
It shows 7.12
